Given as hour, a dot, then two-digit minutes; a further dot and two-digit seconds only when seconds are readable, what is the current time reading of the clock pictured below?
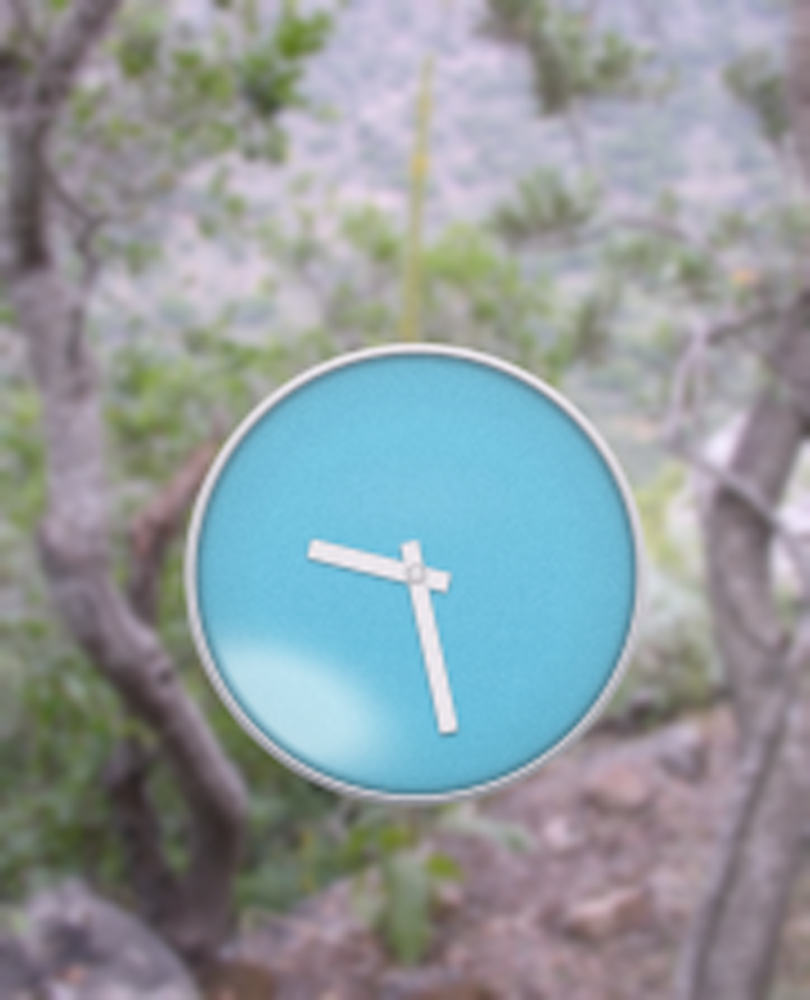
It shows 9.28
